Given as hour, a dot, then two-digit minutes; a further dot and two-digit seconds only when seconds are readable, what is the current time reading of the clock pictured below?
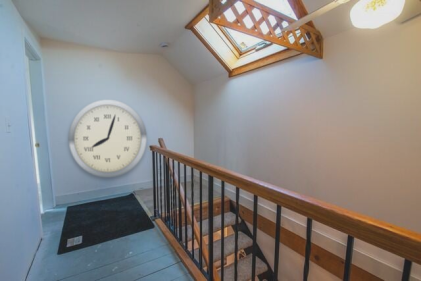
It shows 8.03
